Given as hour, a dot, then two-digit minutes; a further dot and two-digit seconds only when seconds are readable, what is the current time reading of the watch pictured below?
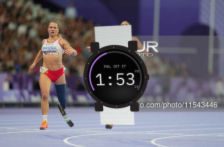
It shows 1.53
